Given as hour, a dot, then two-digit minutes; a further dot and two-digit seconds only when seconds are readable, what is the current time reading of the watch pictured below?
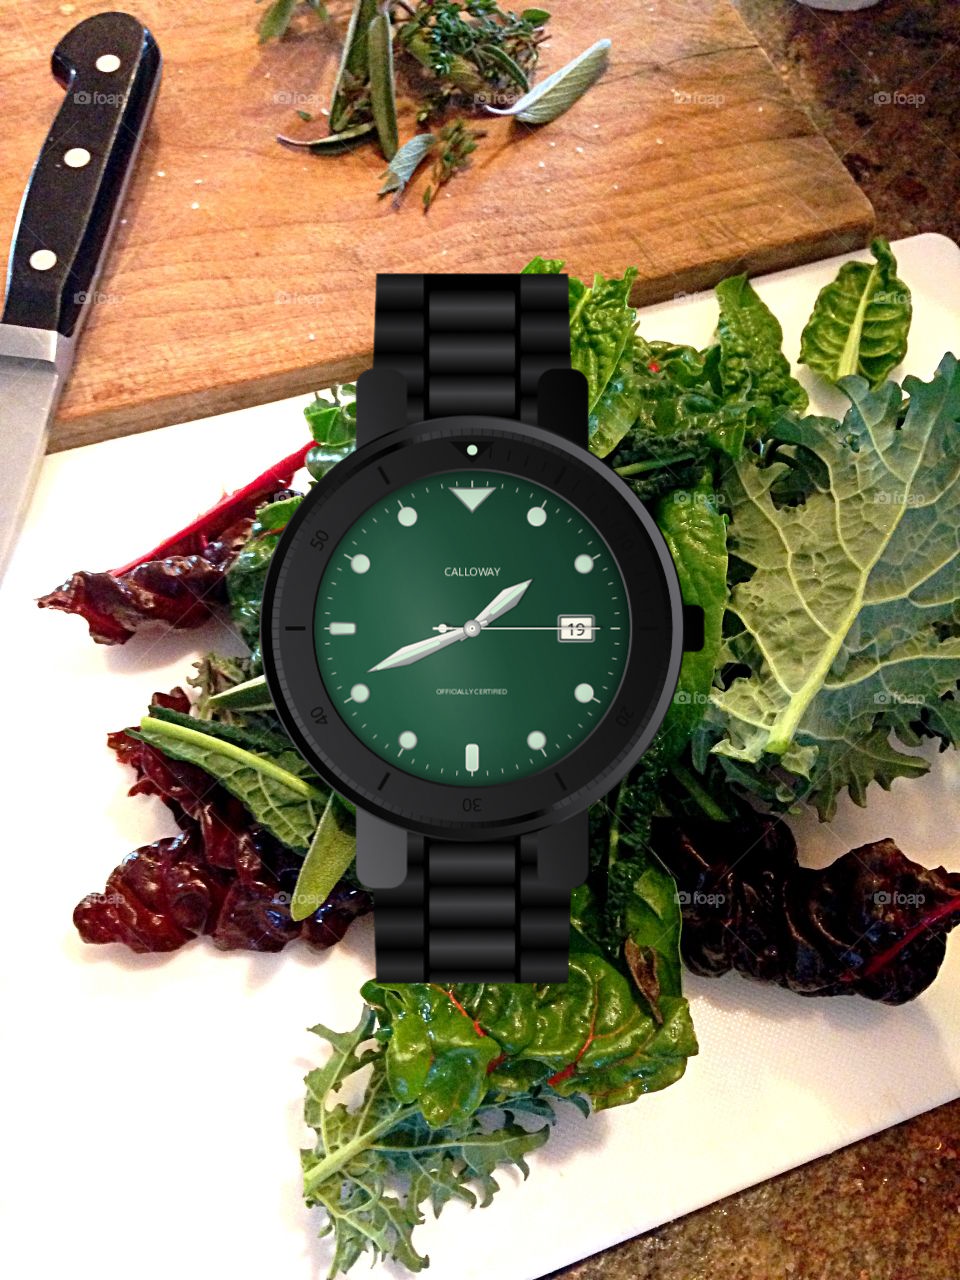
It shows 1.41.15
